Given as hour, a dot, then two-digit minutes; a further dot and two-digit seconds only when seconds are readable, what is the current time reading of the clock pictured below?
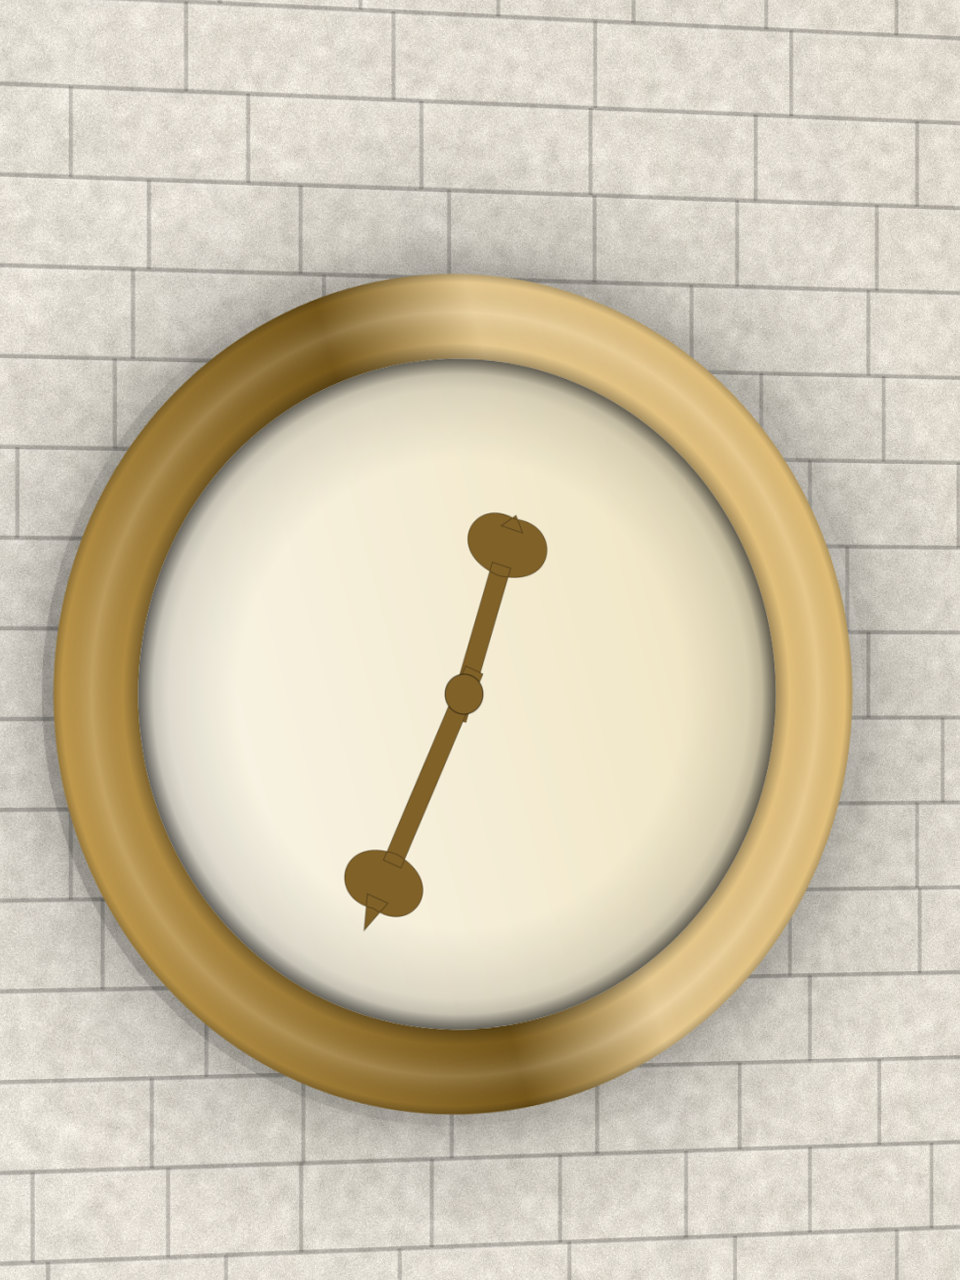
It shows 12.34
